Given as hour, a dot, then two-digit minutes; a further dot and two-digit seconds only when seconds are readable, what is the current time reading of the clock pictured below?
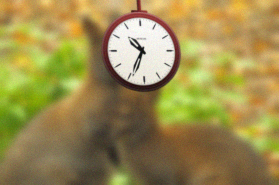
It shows 10.34
